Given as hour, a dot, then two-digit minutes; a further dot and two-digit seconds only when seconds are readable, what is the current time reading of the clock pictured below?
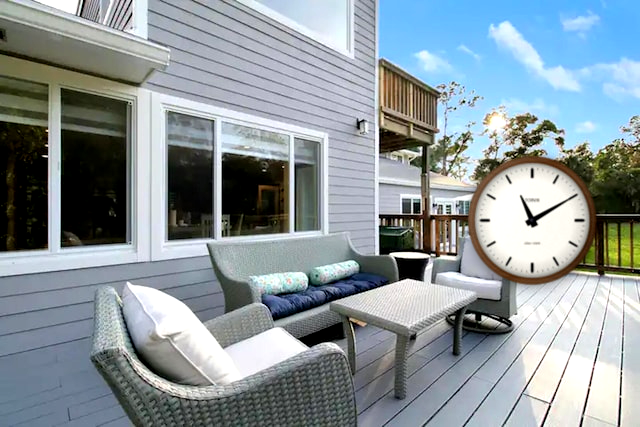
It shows 11.10
